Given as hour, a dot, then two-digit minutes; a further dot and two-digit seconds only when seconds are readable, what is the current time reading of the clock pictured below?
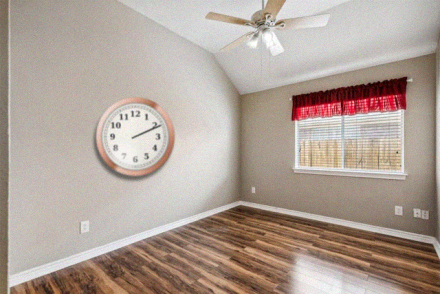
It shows 2.11
